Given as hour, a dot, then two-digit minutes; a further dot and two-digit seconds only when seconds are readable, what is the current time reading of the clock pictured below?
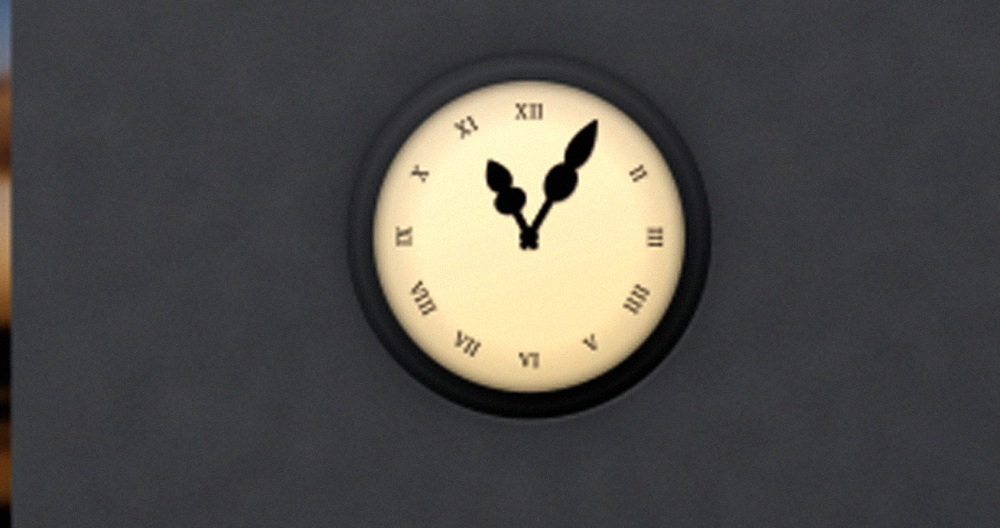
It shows 11.05
